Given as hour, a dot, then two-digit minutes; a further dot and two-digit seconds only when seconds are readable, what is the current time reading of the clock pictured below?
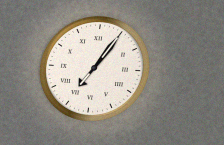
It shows 7.05
